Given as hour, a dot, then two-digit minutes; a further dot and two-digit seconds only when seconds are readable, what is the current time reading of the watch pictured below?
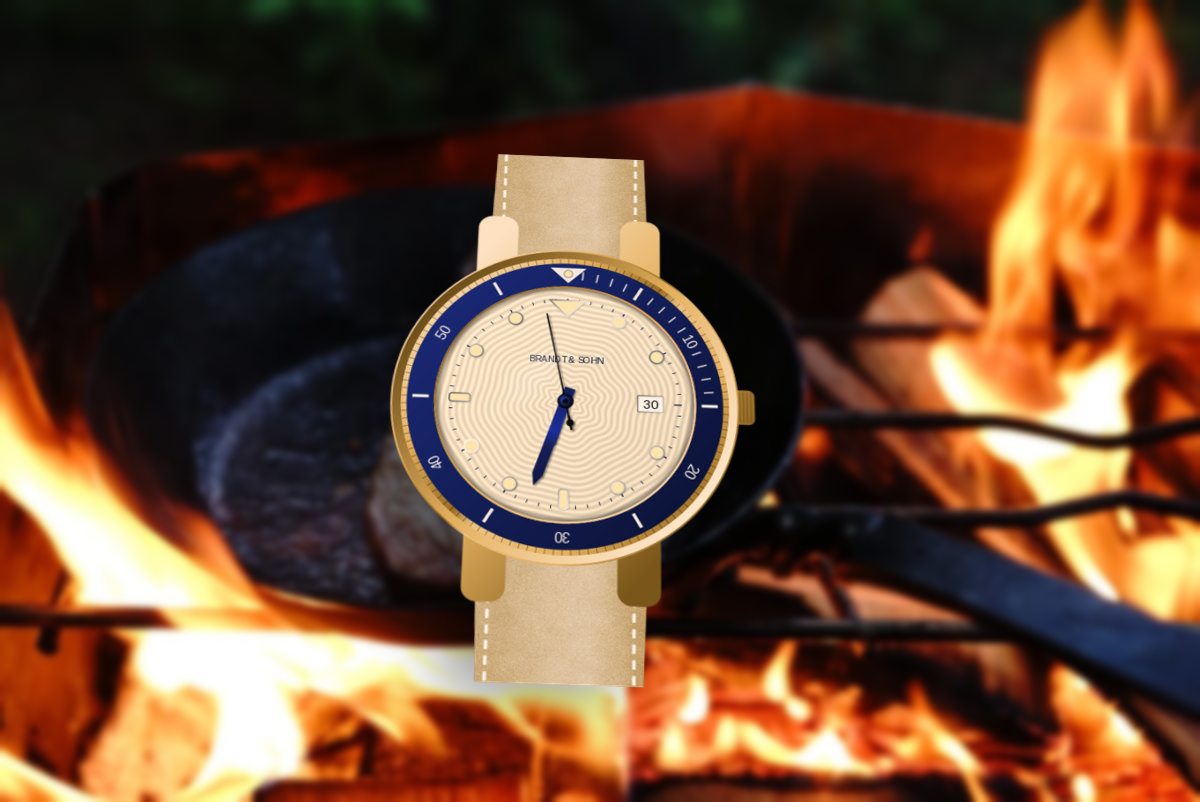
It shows 6.32.58
